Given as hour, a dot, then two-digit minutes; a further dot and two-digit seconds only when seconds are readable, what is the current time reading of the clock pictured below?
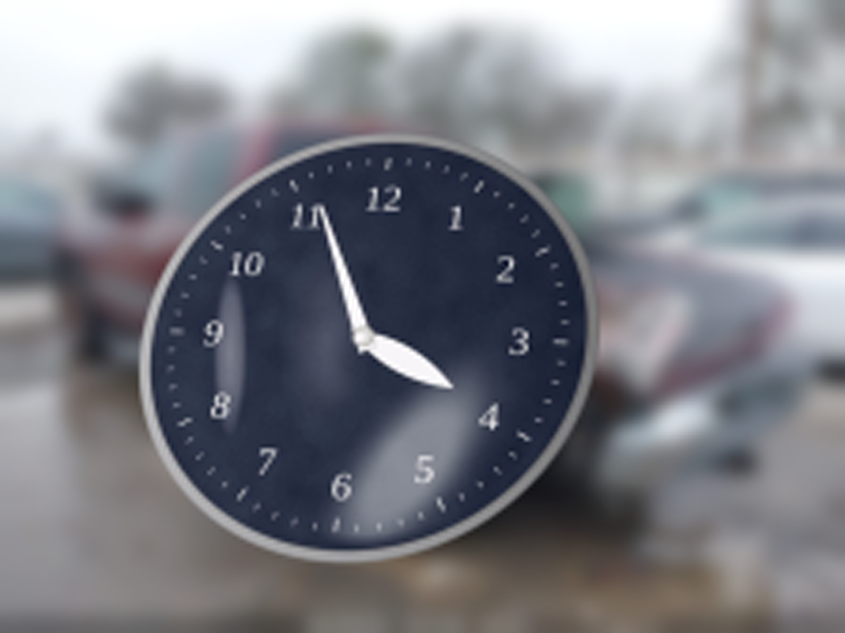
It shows 3.56
